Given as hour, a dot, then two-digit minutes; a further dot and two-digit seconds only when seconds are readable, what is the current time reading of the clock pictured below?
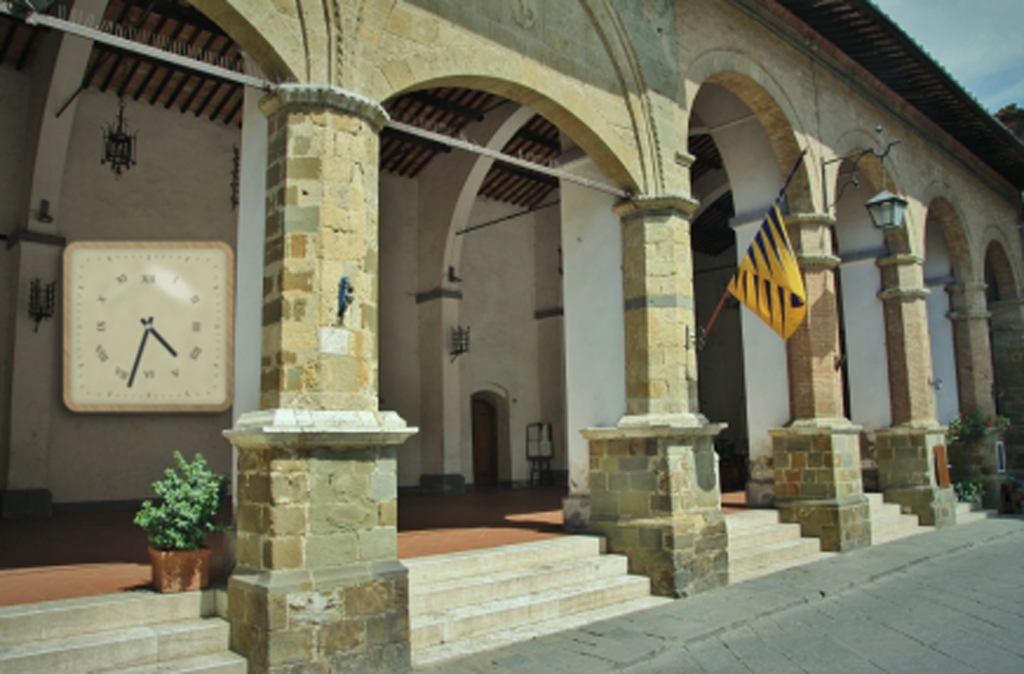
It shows 4.33
